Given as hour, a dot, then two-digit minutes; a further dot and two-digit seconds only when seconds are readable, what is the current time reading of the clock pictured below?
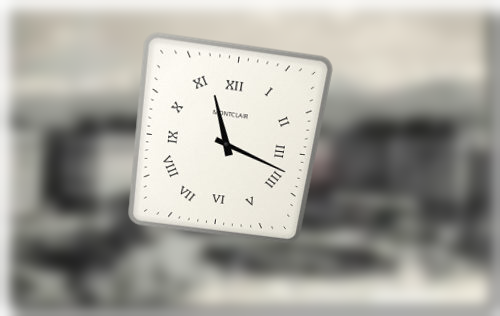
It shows 11.18
